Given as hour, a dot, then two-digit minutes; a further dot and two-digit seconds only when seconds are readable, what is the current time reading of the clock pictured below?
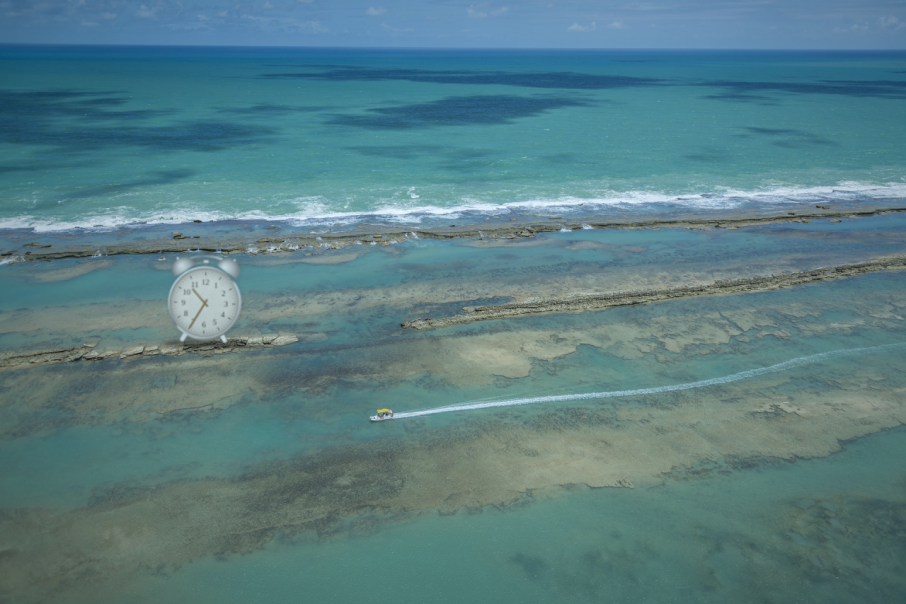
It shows 10.35
